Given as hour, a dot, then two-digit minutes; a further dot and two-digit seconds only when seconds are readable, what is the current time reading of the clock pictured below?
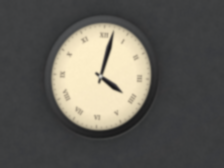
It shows 4.02
